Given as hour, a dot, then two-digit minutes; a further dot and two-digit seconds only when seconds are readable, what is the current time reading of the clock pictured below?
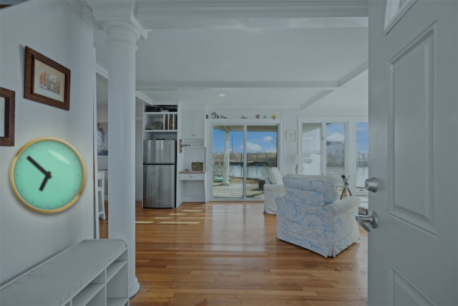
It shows 6.52
